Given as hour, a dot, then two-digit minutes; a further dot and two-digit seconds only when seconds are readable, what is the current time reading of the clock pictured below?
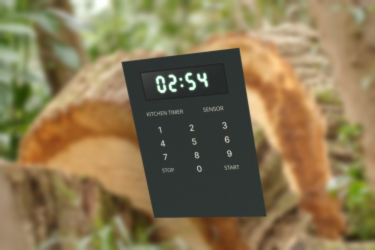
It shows 2.54
